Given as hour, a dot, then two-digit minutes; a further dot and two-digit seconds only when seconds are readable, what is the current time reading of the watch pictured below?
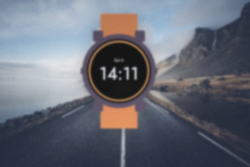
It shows 14.11
